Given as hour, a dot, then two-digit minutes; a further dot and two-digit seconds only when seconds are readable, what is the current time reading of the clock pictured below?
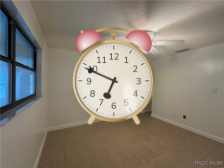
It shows 6.49
